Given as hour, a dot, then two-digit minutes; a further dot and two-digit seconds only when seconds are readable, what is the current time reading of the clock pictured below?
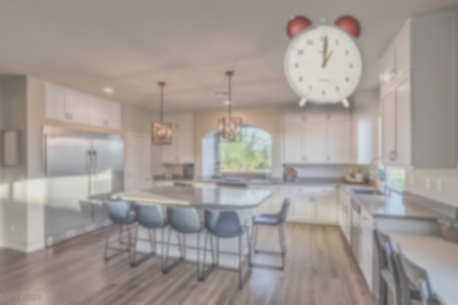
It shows 1.01
